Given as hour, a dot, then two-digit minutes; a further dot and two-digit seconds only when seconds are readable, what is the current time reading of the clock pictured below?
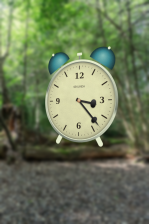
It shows 3.23
